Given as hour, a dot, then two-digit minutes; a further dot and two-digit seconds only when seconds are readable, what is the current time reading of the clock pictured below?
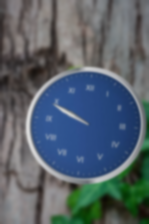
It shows 9.49
